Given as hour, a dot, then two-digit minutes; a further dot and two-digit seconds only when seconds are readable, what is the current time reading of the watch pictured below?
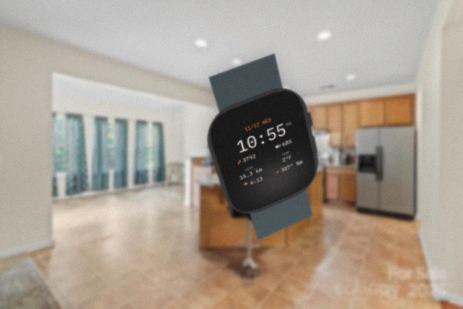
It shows 10.55
